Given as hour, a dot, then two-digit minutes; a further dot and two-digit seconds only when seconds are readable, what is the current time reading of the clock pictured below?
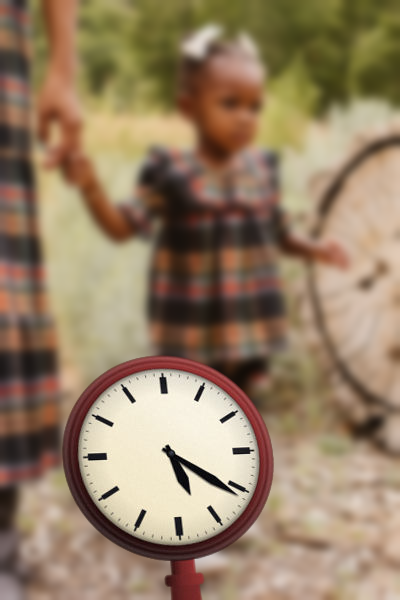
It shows 5.21
